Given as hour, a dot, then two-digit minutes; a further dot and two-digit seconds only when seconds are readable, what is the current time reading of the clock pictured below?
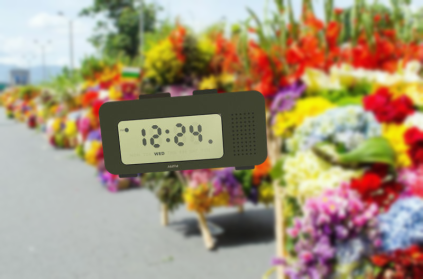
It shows 12.24
